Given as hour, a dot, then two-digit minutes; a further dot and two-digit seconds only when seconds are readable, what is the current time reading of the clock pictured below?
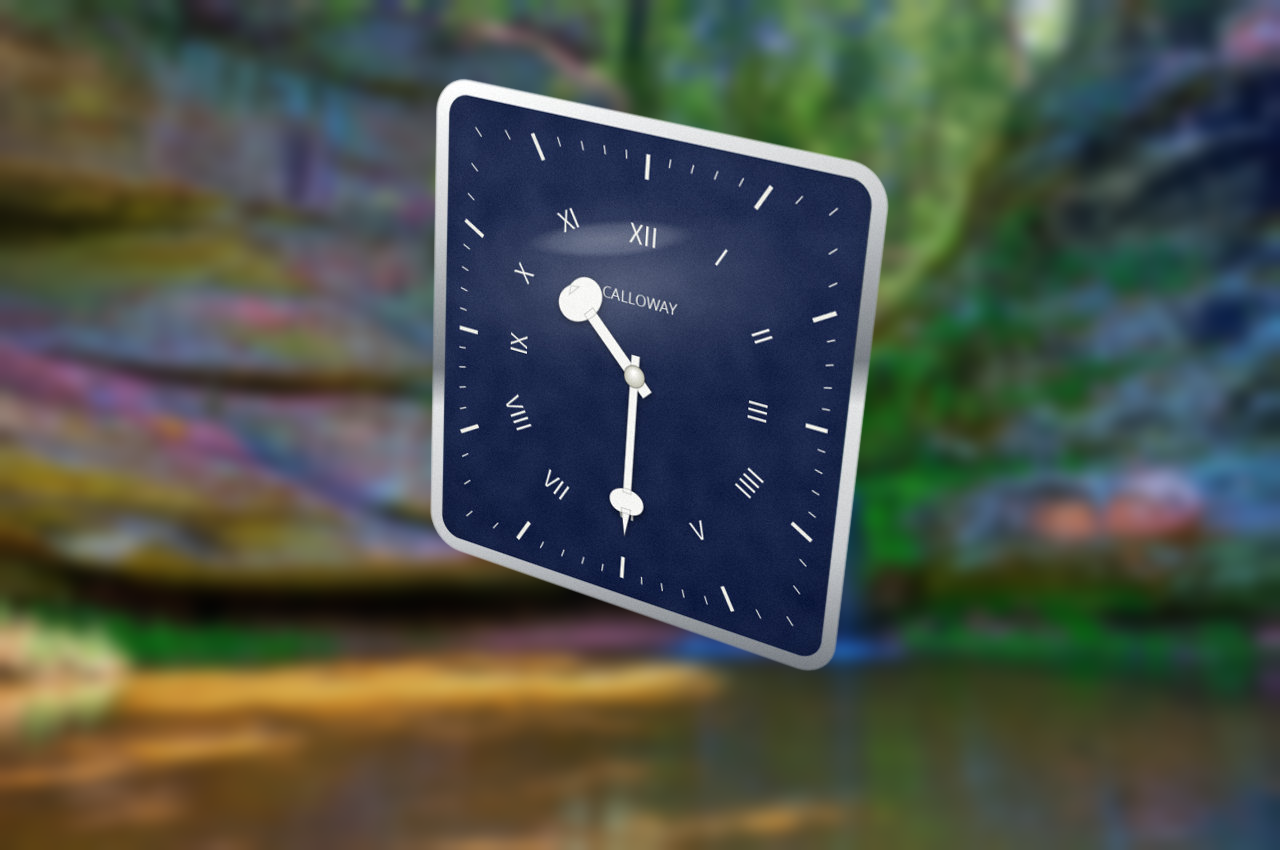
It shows 10.30
